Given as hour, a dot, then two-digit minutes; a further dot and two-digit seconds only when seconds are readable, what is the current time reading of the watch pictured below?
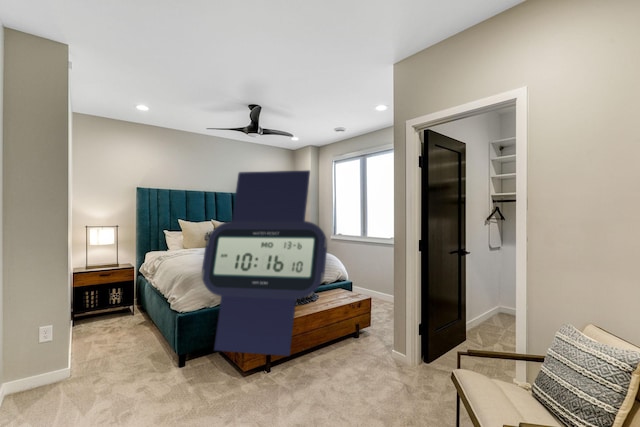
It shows 10.16.10
